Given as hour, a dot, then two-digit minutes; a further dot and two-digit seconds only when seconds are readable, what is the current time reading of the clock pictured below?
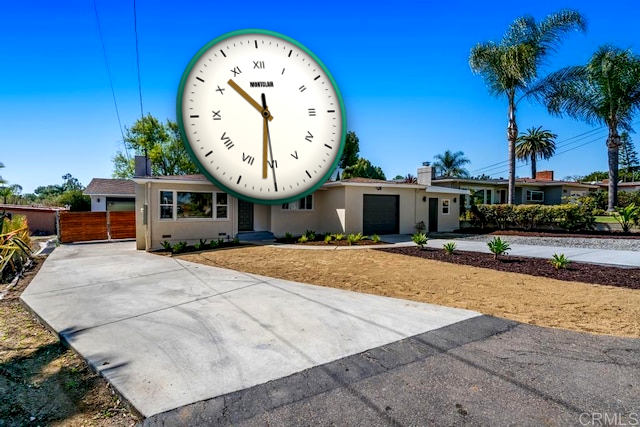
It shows 10.31.30
